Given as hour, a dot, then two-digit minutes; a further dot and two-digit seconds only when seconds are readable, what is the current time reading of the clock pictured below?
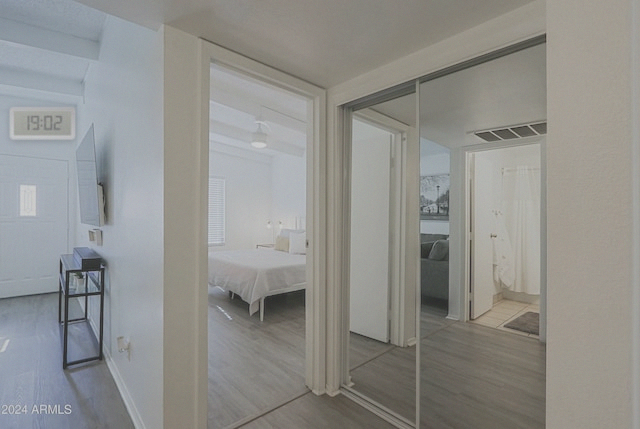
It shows 19.02
